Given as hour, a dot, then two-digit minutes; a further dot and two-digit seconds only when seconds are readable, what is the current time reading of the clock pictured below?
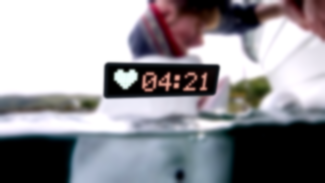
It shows 4.21
